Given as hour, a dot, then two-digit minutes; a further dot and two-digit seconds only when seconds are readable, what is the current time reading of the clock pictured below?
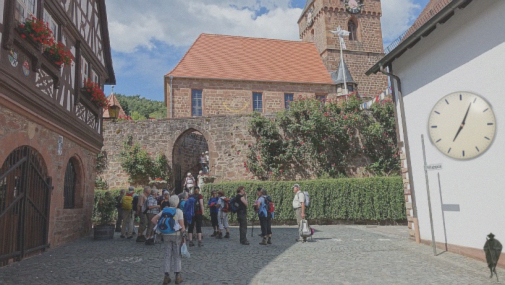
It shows 7.04
